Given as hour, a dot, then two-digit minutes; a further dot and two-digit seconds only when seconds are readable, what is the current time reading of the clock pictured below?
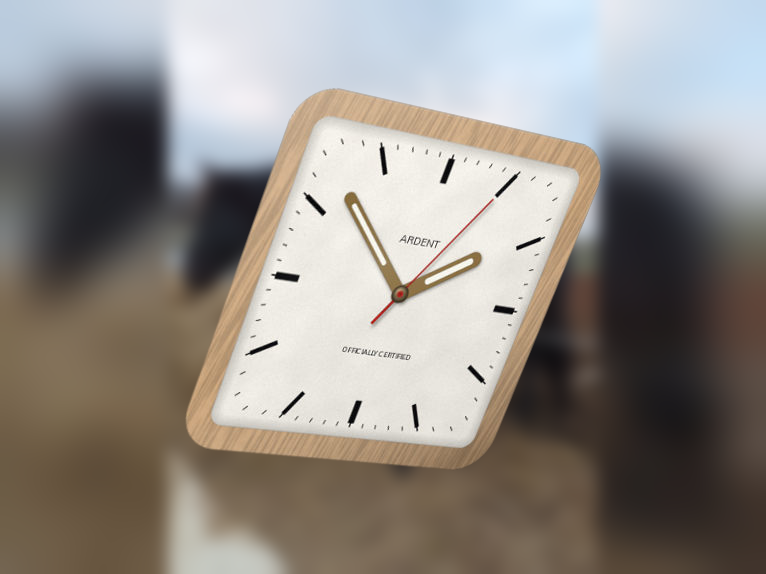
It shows 1.52.05
